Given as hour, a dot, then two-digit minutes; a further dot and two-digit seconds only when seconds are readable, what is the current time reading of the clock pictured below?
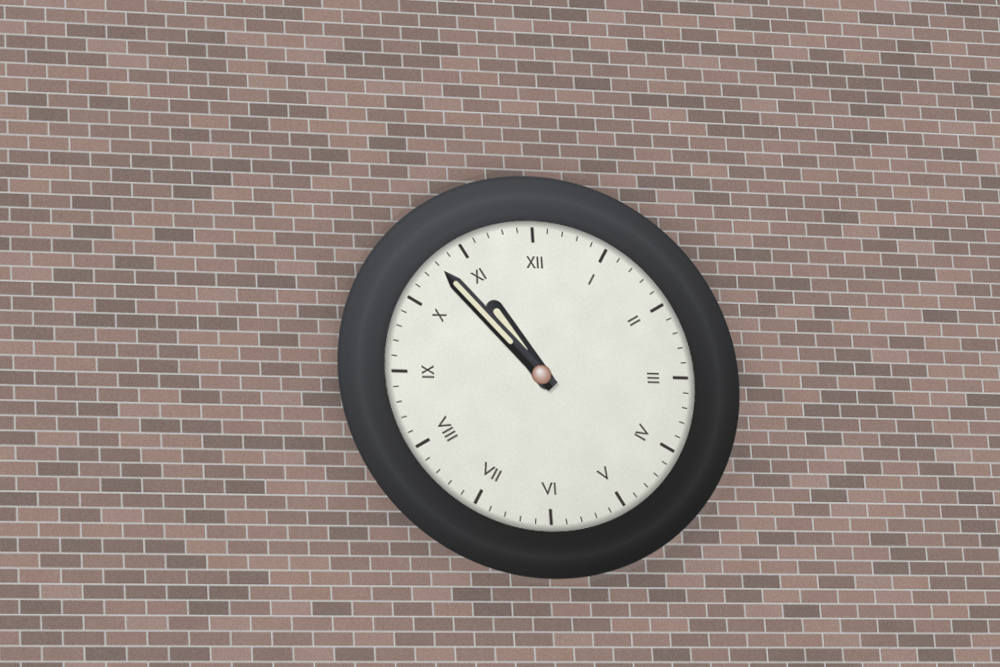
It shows 10.53
